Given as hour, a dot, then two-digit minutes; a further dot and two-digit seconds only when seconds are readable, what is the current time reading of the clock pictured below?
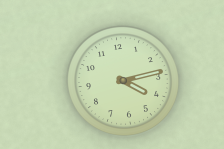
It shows 4.14
